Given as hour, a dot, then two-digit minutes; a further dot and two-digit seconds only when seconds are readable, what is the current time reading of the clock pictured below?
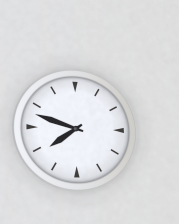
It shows 7.48
